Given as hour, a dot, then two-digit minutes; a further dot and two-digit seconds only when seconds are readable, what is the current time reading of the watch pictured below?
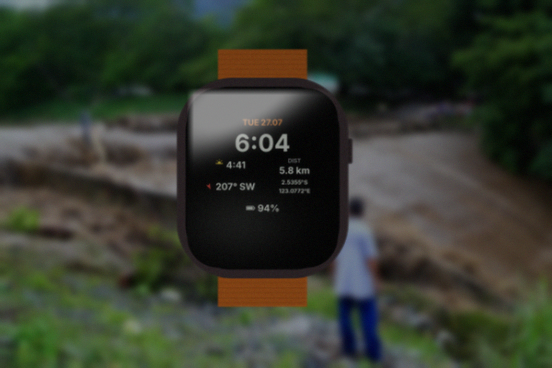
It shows 6.04
